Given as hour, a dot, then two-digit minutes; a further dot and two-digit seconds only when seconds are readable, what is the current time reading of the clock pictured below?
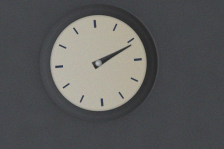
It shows 2.11
